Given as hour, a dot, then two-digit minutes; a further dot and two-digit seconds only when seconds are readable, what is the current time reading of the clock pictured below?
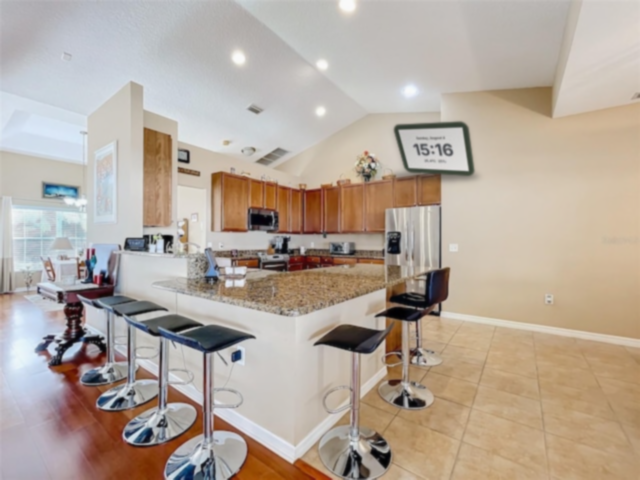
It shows 15.16
